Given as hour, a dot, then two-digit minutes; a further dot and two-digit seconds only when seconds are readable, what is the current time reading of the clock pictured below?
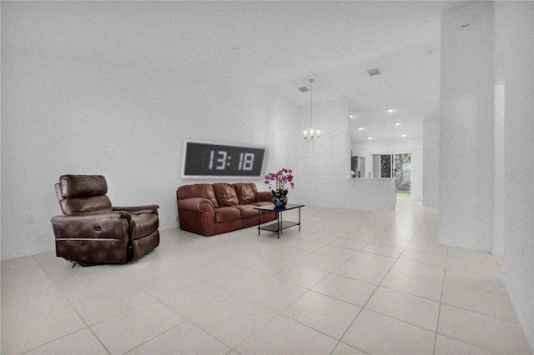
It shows 13.18
